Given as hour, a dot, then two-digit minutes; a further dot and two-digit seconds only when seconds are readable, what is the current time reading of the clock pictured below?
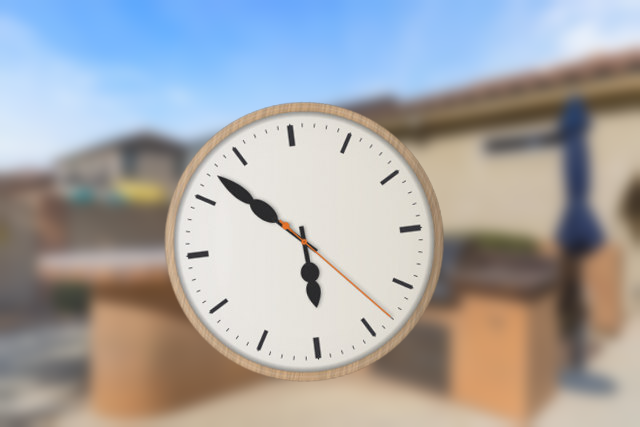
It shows 5.52.23
